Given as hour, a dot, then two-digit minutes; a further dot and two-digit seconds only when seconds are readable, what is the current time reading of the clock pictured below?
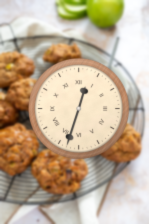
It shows 12.33
